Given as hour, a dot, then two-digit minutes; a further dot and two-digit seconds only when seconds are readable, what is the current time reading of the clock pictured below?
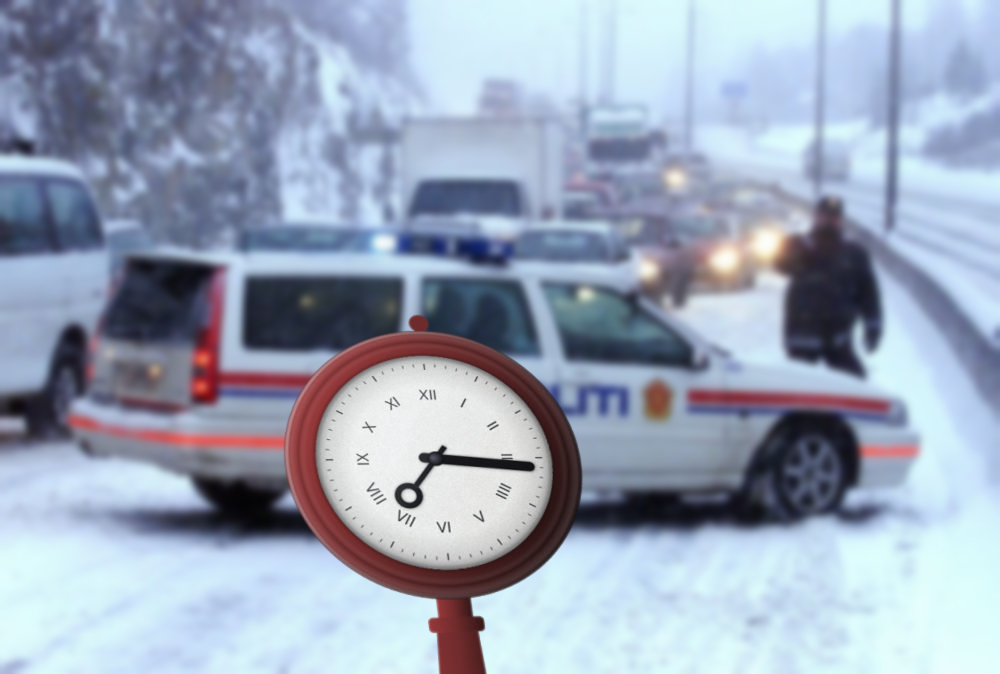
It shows 7.16
